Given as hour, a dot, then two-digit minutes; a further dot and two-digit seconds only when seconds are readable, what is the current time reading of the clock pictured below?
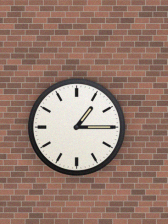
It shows 1.15
